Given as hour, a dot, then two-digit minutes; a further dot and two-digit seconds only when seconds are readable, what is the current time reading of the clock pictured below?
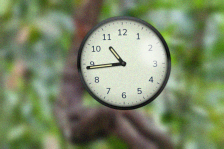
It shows 10.44
